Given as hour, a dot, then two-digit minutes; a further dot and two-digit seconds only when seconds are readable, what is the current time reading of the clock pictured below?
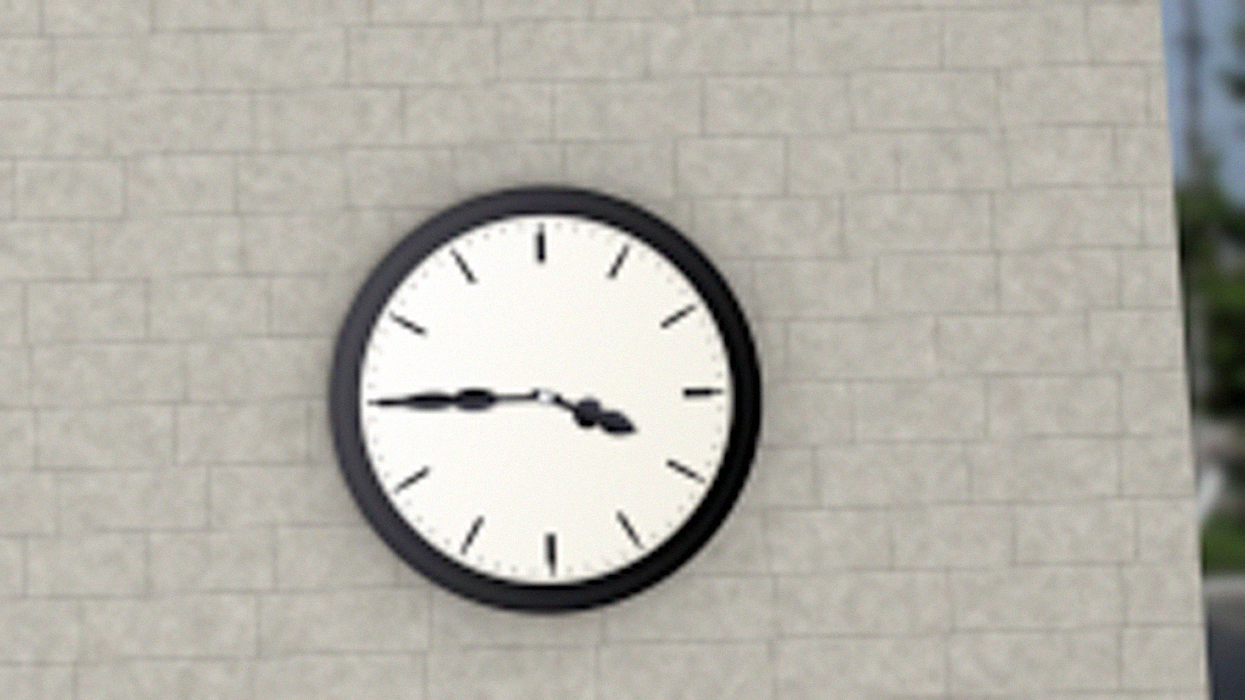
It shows 3.45
